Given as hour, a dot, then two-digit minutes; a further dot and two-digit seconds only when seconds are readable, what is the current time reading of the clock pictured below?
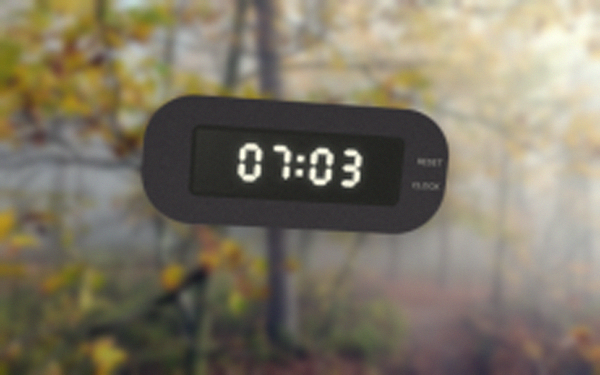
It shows 7.03
